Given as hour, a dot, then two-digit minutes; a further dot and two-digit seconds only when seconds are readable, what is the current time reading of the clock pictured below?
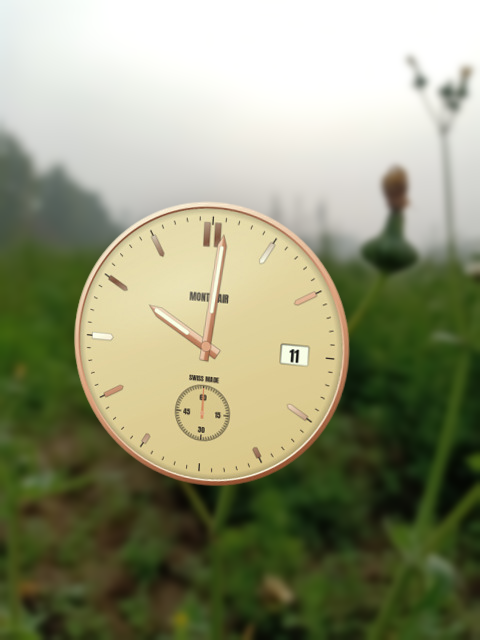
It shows 10.01
